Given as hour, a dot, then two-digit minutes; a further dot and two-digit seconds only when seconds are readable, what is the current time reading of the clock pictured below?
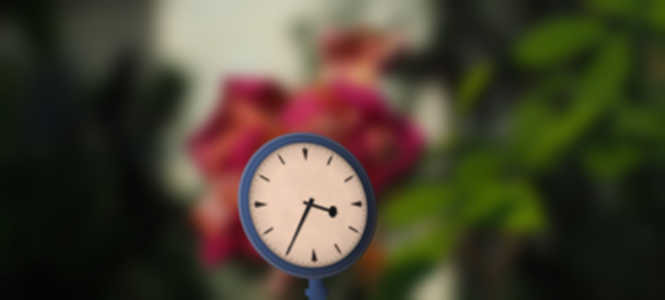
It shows 3.35
